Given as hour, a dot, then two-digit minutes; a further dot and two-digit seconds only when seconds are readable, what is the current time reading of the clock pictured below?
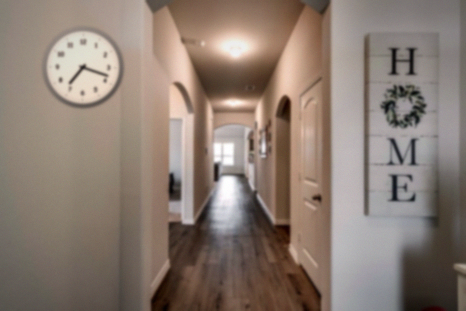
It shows 7.18
